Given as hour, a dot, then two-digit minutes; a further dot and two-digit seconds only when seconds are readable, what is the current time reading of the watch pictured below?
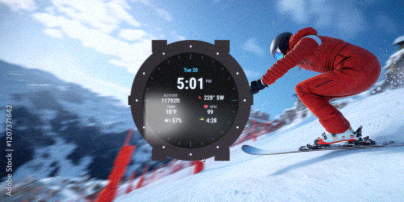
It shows 5.01
